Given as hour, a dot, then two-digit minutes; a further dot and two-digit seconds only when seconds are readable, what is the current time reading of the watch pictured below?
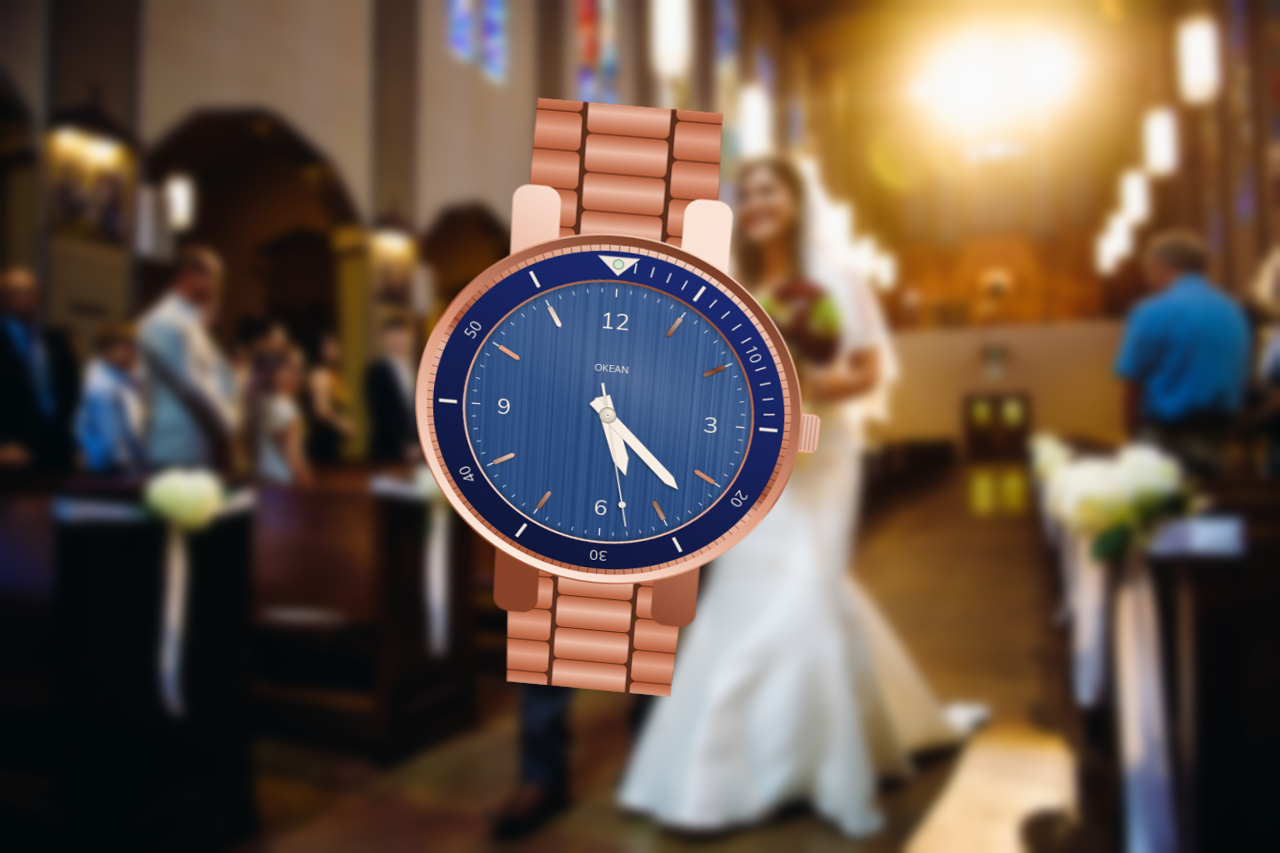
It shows 5.22.28
